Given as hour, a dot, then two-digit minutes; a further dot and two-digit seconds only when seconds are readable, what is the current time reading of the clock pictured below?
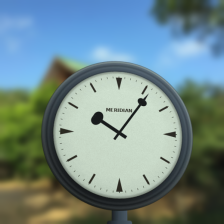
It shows 10.06
